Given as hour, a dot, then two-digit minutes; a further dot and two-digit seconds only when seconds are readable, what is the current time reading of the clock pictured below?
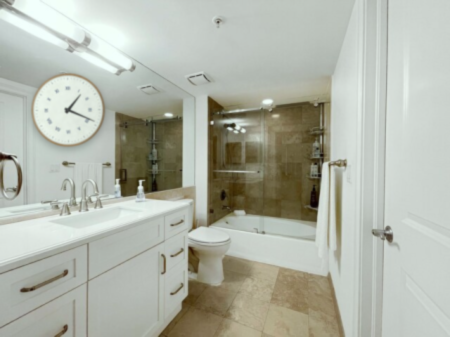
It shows 1.19
